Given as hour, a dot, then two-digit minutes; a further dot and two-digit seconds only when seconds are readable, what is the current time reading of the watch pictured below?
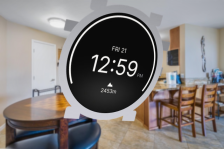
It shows 12.59
